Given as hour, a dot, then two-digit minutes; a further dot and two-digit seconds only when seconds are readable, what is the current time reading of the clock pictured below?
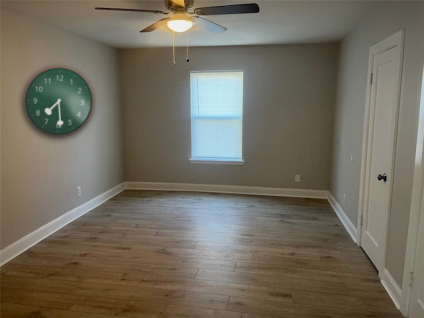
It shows 7.29
